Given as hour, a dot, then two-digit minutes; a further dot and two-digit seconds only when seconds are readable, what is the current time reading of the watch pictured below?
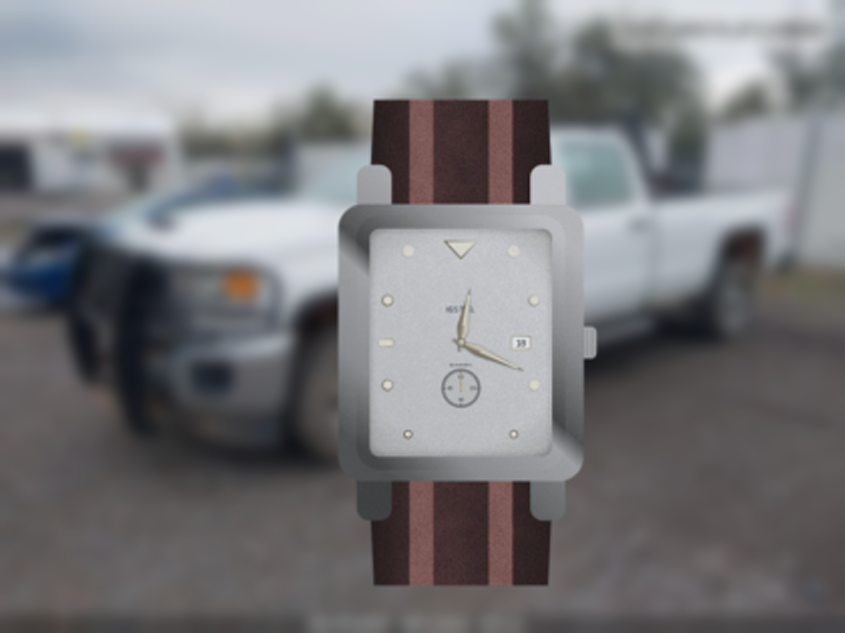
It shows 12.19
